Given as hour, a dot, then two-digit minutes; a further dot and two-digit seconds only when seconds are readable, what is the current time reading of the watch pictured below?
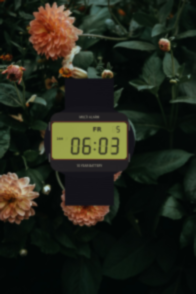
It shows 6.03
